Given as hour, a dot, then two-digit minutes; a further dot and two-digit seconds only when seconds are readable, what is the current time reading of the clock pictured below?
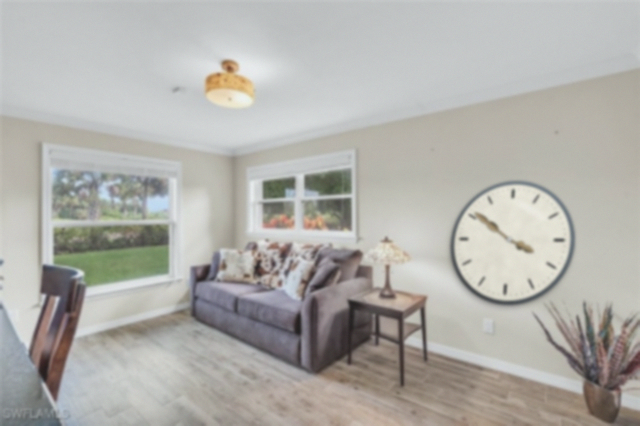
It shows 3.51
